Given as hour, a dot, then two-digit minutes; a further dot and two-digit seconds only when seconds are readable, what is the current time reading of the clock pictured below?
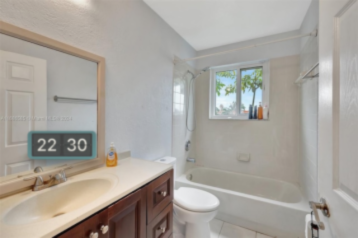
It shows 22.30
